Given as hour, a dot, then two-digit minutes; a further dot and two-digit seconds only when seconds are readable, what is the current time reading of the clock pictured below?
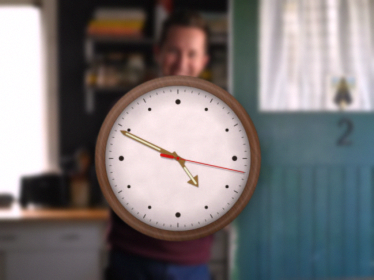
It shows 4.49.17
